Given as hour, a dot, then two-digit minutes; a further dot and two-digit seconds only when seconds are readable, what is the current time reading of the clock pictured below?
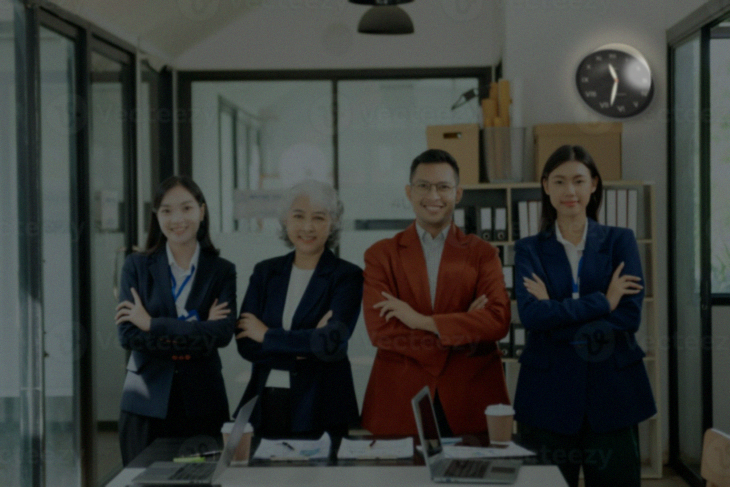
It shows 11.33
